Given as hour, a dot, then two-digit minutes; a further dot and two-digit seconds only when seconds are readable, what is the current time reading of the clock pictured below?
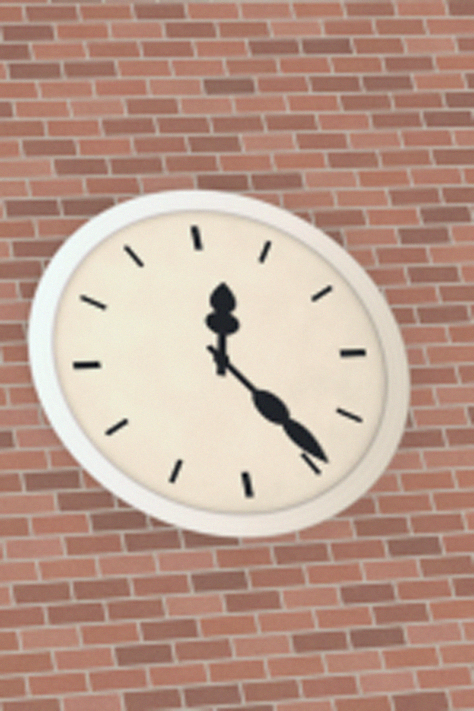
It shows 12.24
